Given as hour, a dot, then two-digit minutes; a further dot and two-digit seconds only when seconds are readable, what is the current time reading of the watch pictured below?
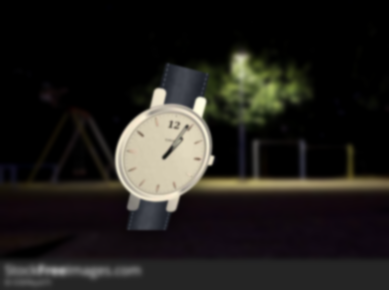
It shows 1.04
